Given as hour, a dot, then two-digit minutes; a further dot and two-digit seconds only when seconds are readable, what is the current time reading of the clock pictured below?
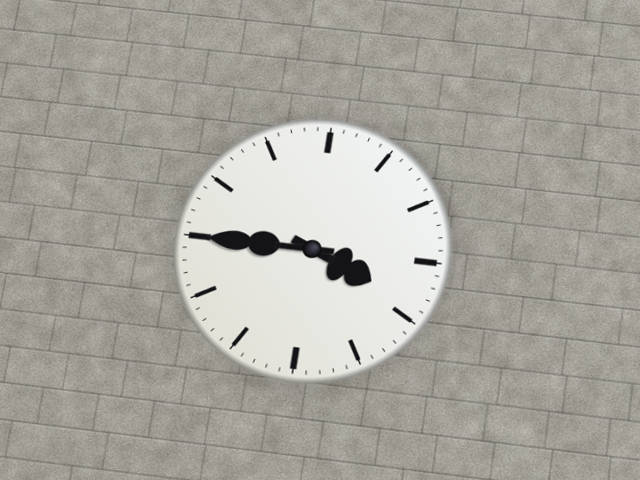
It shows 3.45
